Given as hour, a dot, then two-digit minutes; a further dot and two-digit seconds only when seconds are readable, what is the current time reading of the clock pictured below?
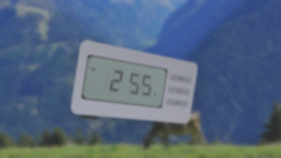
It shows 2.55
